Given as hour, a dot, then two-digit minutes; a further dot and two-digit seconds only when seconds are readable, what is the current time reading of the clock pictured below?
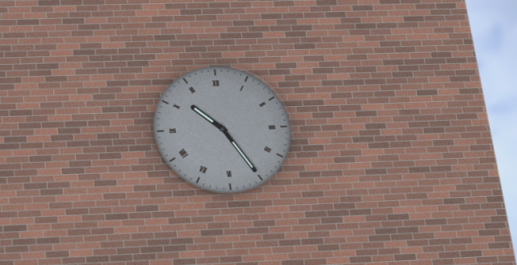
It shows 10.25
